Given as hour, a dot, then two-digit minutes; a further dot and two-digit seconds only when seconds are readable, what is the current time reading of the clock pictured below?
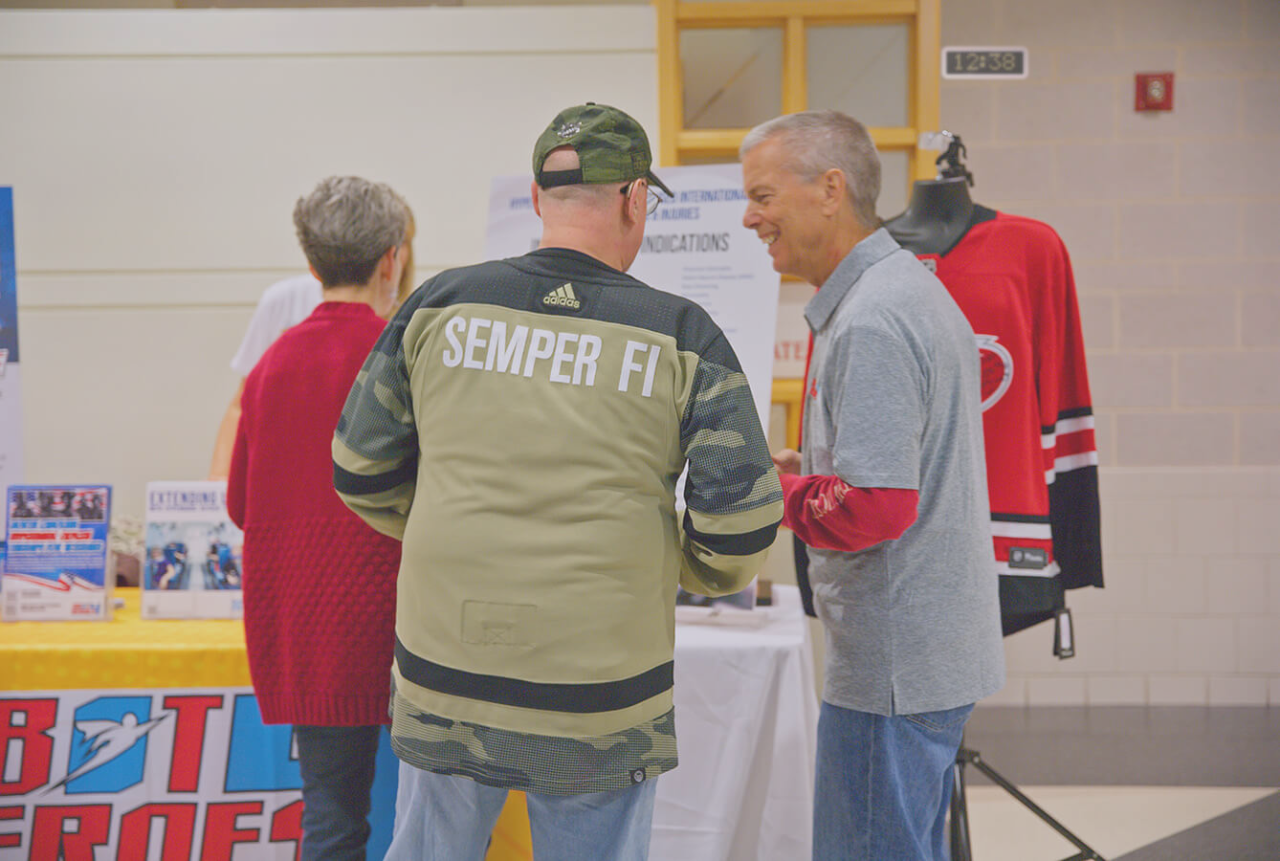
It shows 12.38
